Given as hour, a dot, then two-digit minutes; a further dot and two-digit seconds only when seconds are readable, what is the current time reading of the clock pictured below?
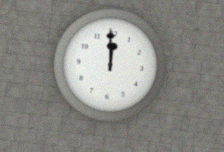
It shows 11.59
